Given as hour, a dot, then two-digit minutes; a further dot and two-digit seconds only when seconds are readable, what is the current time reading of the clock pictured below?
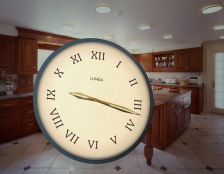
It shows 9.17
